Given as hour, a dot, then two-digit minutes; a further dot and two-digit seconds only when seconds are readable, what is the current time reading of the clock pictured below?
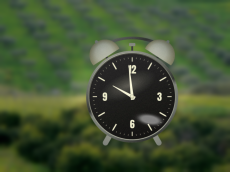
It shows 9.59
